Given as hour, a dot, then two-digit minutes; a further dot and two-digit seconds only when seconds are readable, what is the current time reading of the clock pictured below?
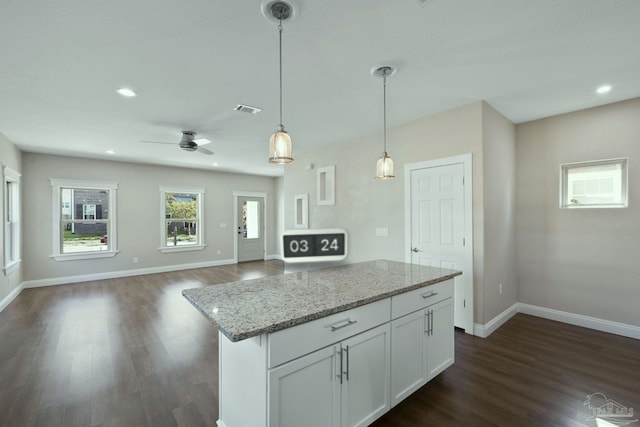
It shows 3.24
